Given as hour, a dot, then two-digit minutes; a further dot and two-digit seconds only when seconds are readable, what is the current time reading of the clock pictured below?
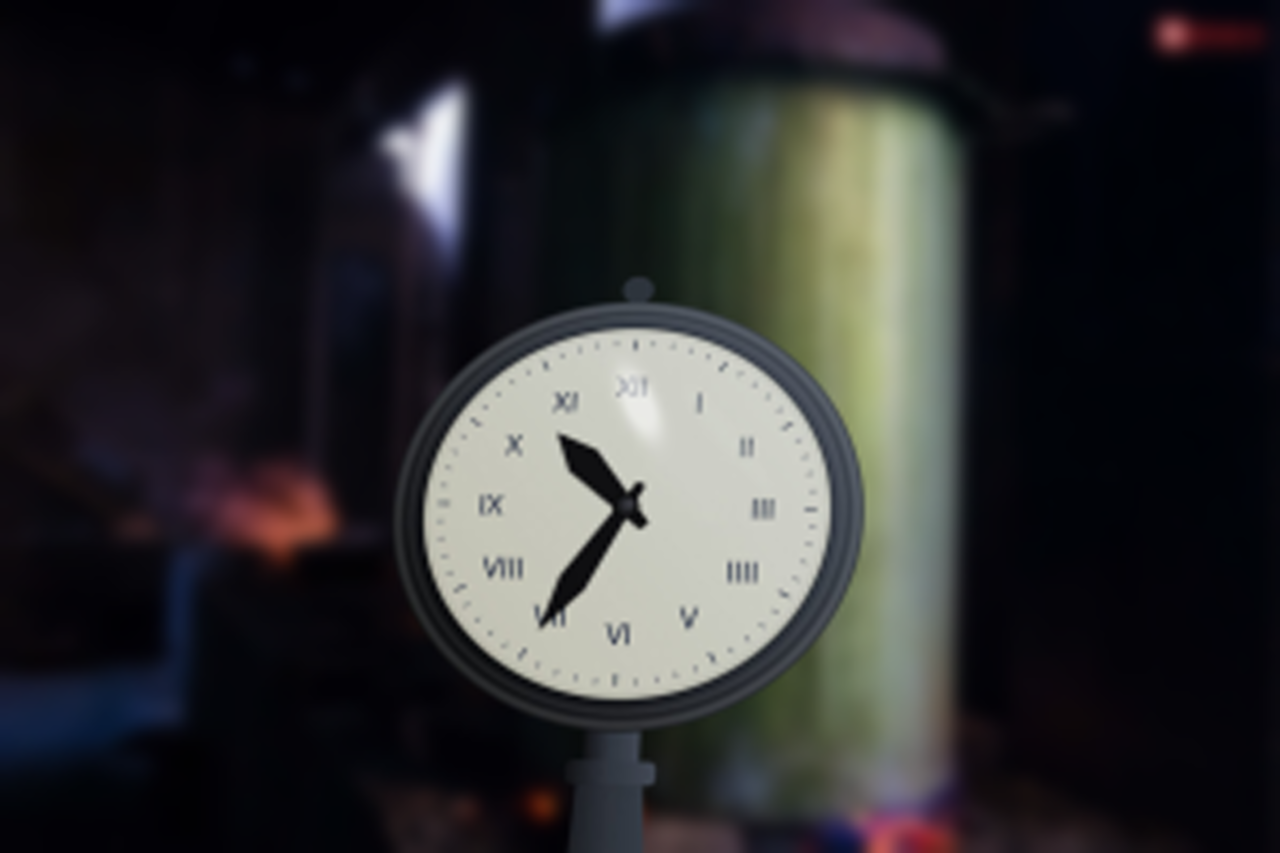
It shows 10.35
